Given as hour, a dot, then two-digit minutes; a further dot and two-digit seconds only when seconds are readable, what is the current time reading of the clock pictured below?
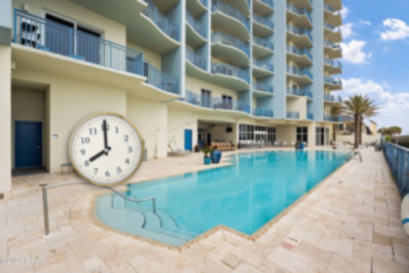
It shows 8.00
